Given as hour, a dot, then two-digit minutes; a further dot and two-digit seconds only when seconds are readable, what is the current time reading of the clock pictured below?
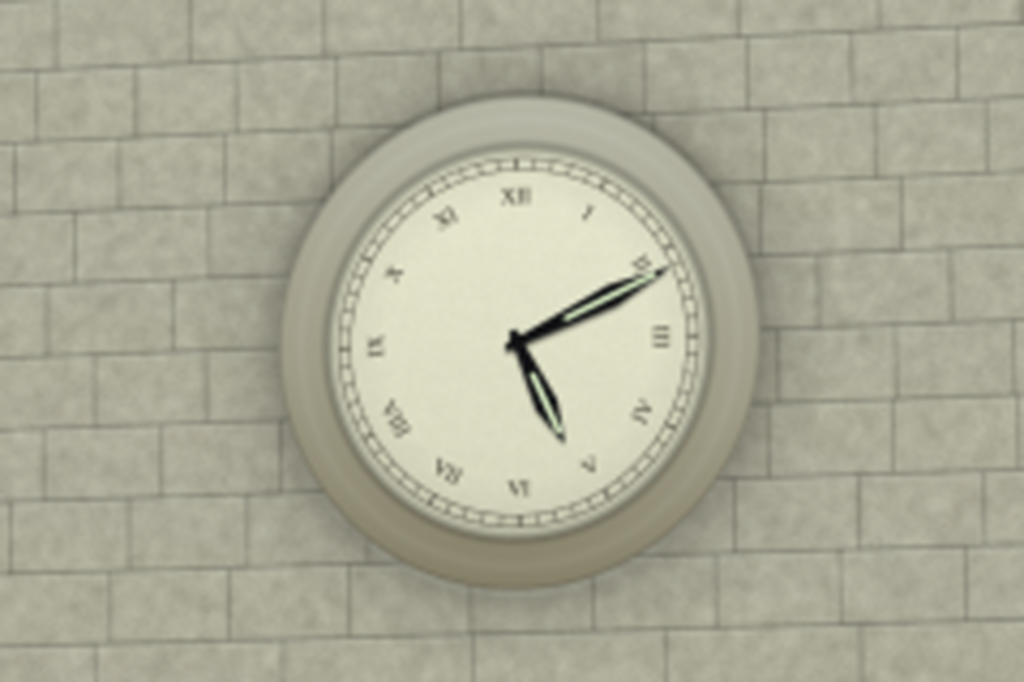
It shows 5.11
